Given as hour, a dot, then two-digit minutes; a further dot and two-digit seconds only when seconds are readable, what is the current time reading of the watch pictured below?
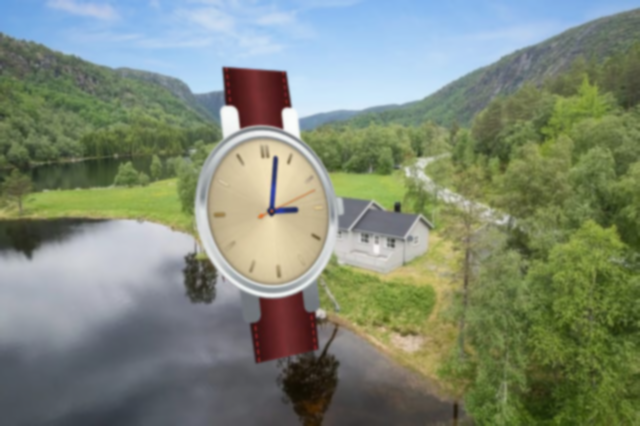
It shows 3.02.12
